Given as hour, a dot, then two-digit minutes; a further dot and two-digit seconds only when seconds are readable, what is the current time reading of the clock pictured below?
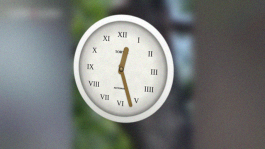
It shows 12.27
